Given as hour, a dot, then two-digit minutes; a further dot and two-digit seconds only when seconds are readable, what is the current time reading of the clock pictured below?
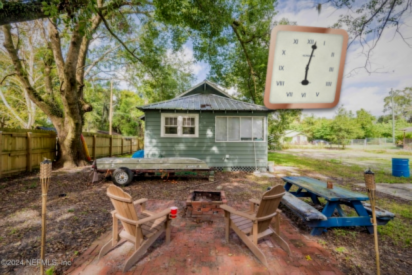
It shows 6.02
